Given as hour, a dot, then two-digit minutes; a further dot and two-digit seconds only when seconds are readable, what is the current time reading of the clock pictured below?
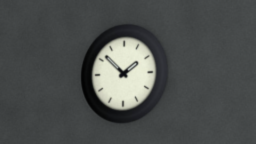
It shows 1.52
